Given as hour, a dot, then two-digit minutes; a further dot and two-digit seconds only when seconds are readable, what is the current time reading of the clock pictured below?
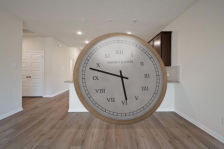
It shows 5.48
